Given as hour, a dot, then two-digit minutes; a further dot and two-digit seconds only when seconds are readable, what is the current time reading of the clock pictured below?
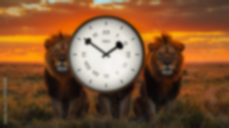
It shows 1.51
